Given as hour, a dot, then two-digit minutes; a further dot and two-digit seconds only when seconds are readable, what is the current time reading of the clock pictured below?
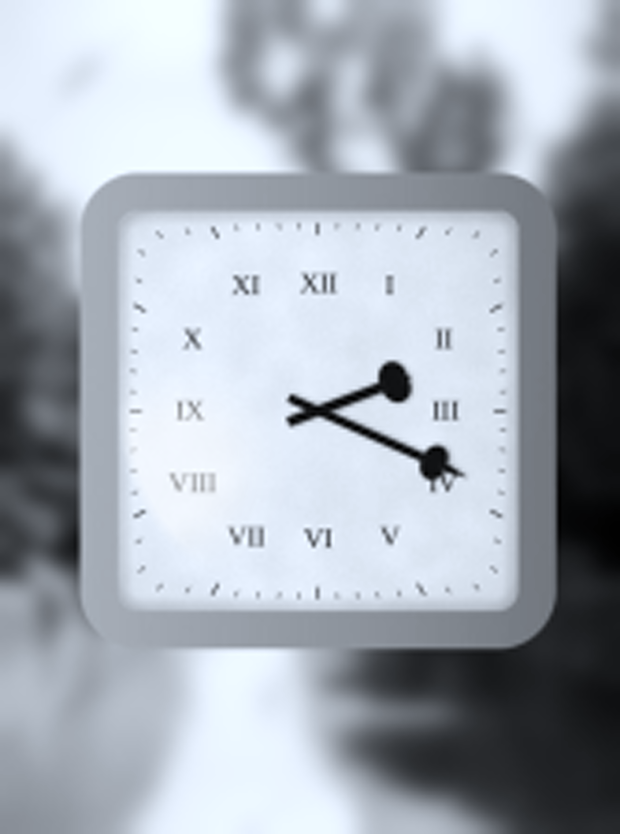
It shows 2.19
